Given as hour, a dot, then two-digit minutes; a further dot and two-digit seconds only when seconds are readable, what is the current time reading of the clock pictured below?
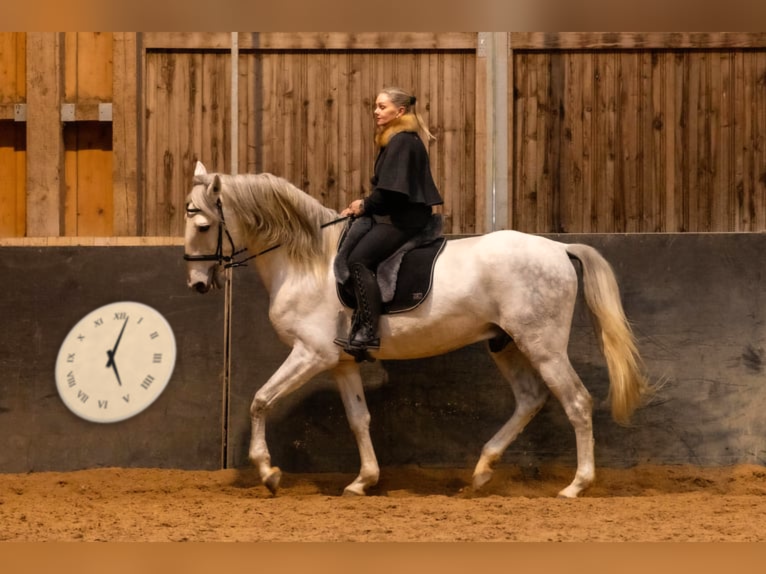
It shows 5.02
